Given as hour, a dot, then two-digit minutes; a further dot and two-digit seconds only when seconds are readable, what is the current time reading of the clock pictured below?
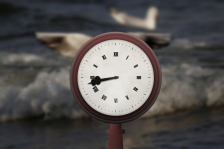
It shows 8.43
